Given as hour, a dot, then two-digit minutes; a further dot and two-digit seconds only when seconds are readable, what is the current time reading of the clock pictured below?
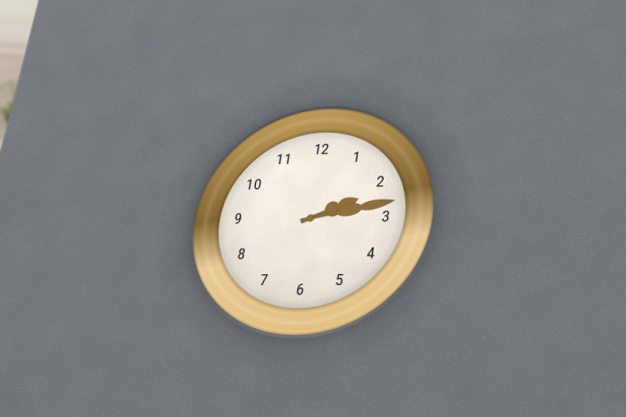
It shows 2.13
